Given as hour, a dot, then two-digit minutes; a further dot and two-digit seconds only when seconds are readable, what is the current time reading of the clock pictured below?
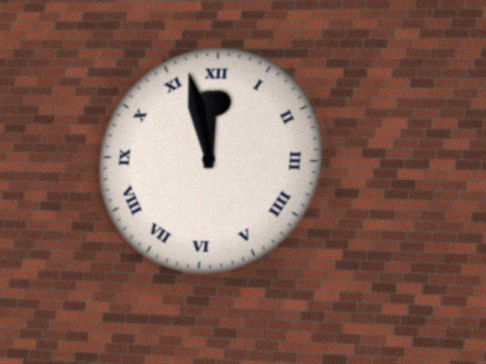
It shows 11.57
